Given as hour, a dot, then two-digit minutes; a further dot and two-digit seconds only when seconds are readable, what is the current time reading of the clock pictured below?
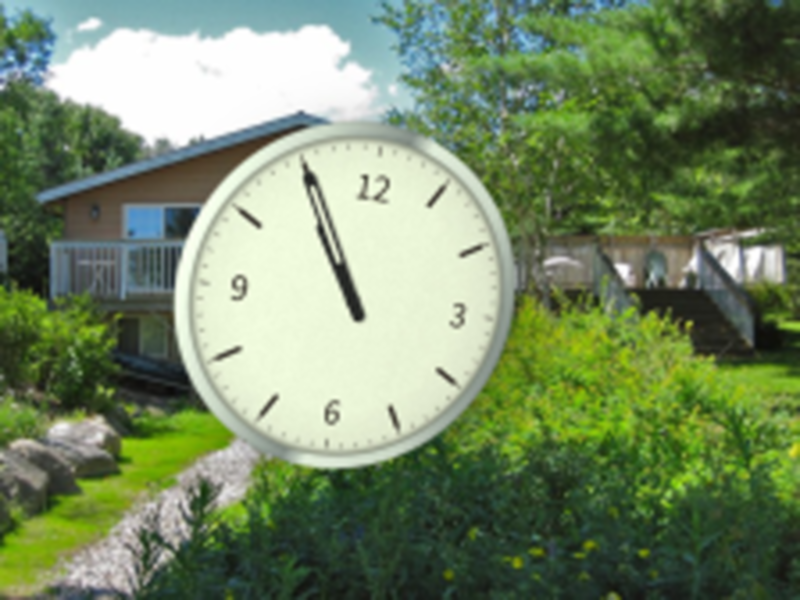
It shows 10.55
